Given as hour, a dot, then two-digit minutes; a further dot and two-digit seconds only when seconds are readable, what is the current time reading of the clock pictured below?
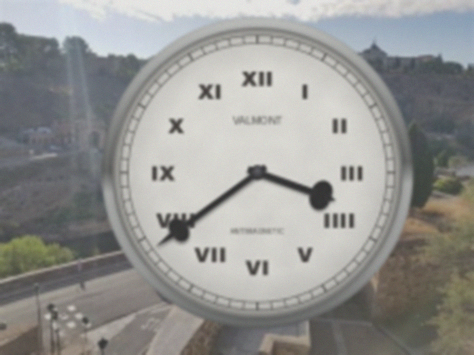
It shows 3.39
